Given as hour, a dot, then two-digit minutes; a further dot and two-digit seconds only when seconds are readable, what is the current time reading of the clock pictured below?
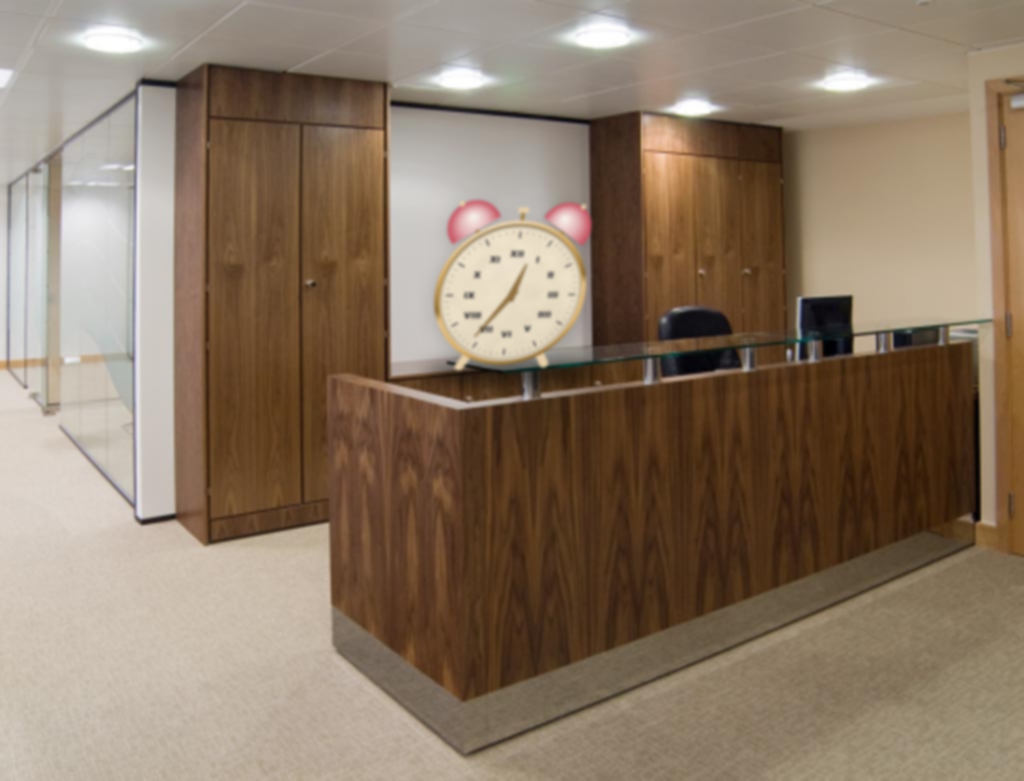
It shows 12.36
